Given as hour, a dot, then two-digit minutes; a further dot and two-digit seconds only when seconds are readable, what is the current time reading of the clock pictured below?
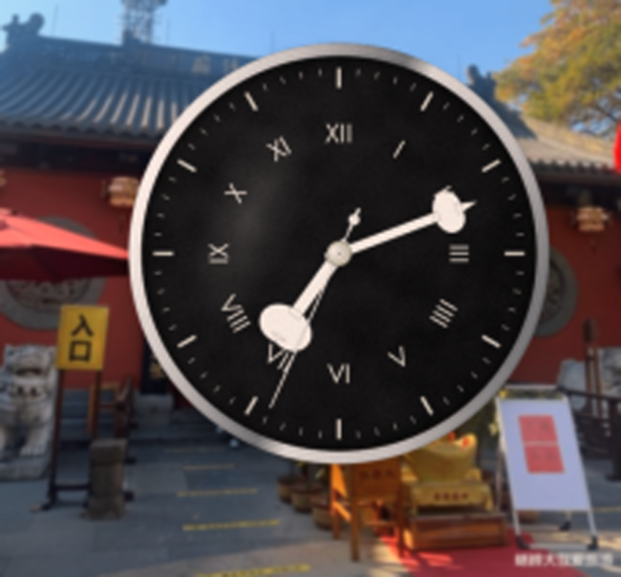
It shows 7.11.34
